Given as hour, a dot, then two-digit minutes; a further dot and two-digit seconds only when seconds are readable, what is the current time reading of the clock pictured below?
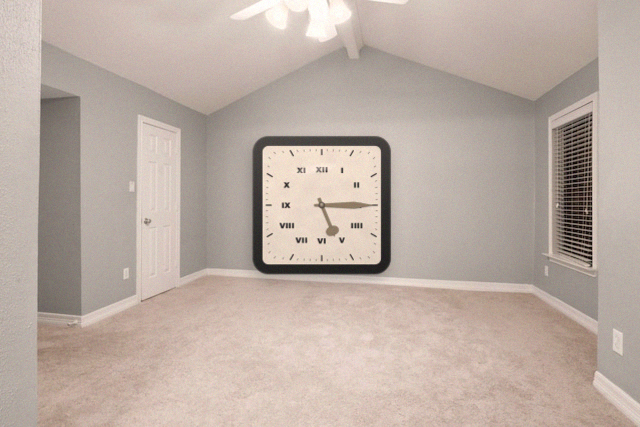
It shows 5.15
